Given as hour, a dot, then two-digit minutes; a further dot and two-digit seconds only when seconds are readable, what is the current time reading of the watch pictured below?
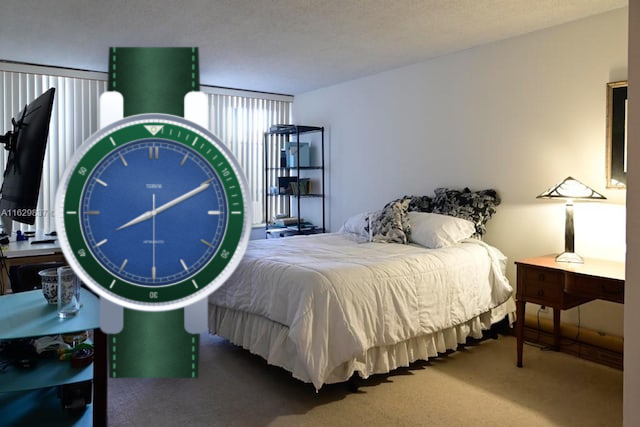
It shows 8.10.30
